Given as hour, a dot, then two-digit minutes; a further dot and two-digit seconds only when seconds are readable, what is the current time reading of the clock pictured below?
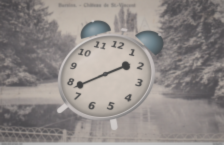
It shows 1.38
